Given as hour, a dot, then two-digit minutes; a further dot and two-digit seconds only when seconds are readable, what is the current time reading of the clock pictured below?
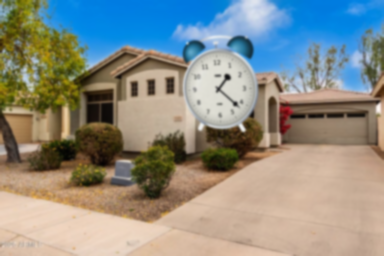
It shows 1.22
